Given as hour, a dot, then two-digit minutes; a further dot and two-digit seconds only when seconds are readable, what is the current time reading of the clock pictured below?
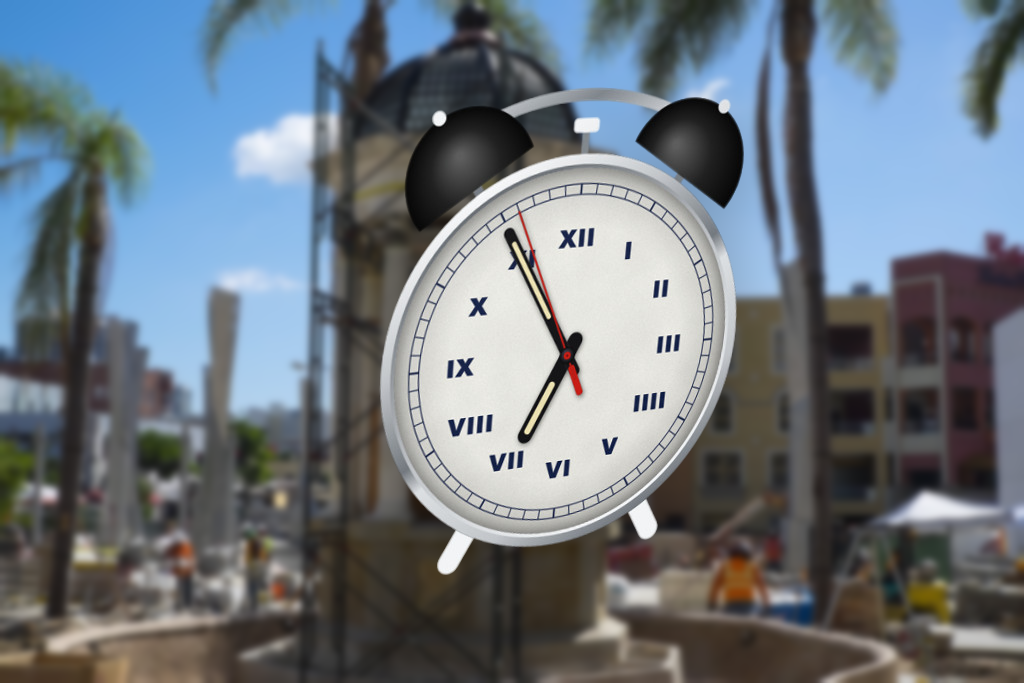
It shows 6.54.56
